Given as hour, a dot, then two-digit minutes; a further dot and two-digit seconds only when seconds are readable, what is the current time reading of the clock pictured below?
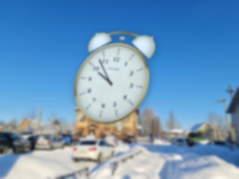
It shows 9.53
